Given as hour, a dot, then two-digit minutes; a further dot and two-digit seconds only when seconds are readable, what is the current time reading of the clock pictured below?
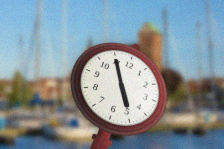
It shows 4.55
